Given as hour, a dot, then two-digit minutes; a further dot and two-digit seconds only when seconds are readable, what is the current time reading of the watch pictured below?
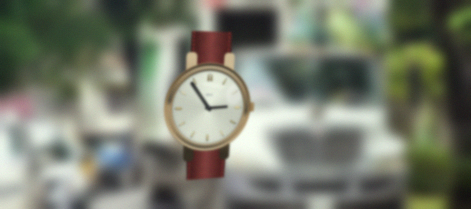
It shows 2.54
